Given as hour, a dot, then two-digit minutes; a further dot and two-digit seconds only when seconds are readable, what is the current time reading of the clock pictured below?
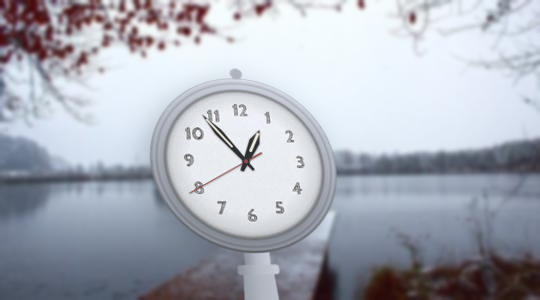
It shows 12.53.40
